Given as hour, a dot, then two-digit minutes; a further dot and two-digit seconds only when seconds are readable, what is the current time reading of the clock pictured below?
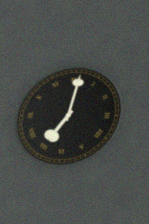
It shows 7.01
